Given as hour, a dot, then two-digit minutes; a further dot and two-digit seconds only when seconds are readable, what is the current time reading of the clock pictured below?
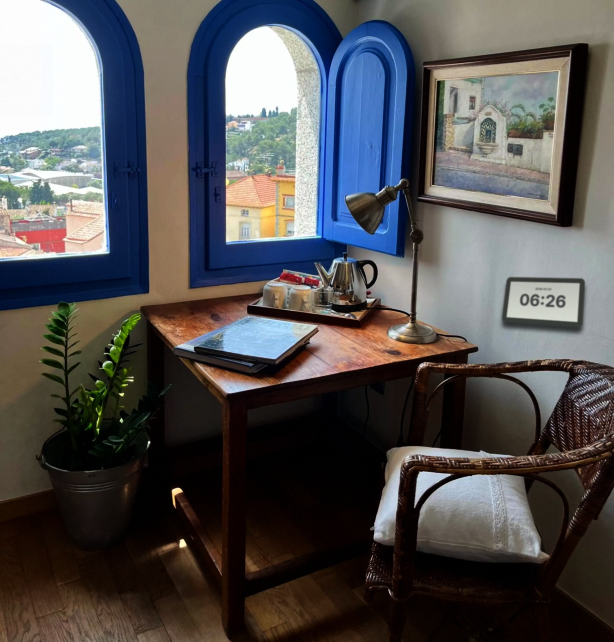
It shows 6.26
